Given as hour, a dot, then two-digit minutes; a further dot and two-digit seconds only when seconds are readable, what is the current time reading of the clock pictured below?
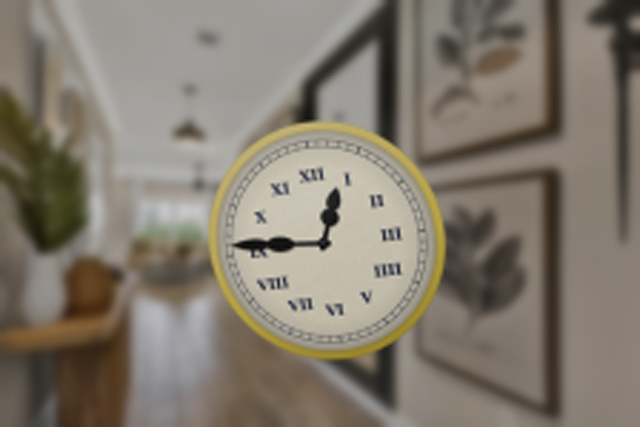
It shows 12.46
